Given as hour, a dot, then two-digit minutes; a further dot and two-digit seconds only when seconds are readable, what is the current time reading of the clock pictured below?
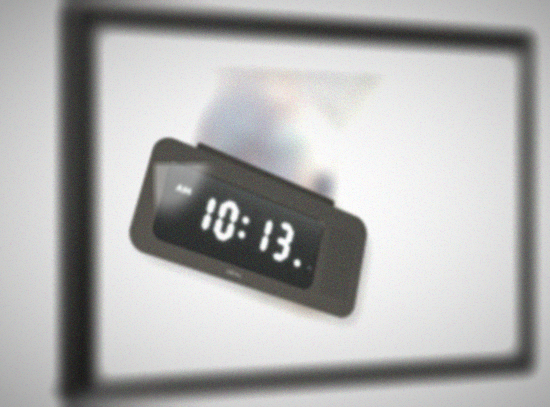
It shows 10.13
